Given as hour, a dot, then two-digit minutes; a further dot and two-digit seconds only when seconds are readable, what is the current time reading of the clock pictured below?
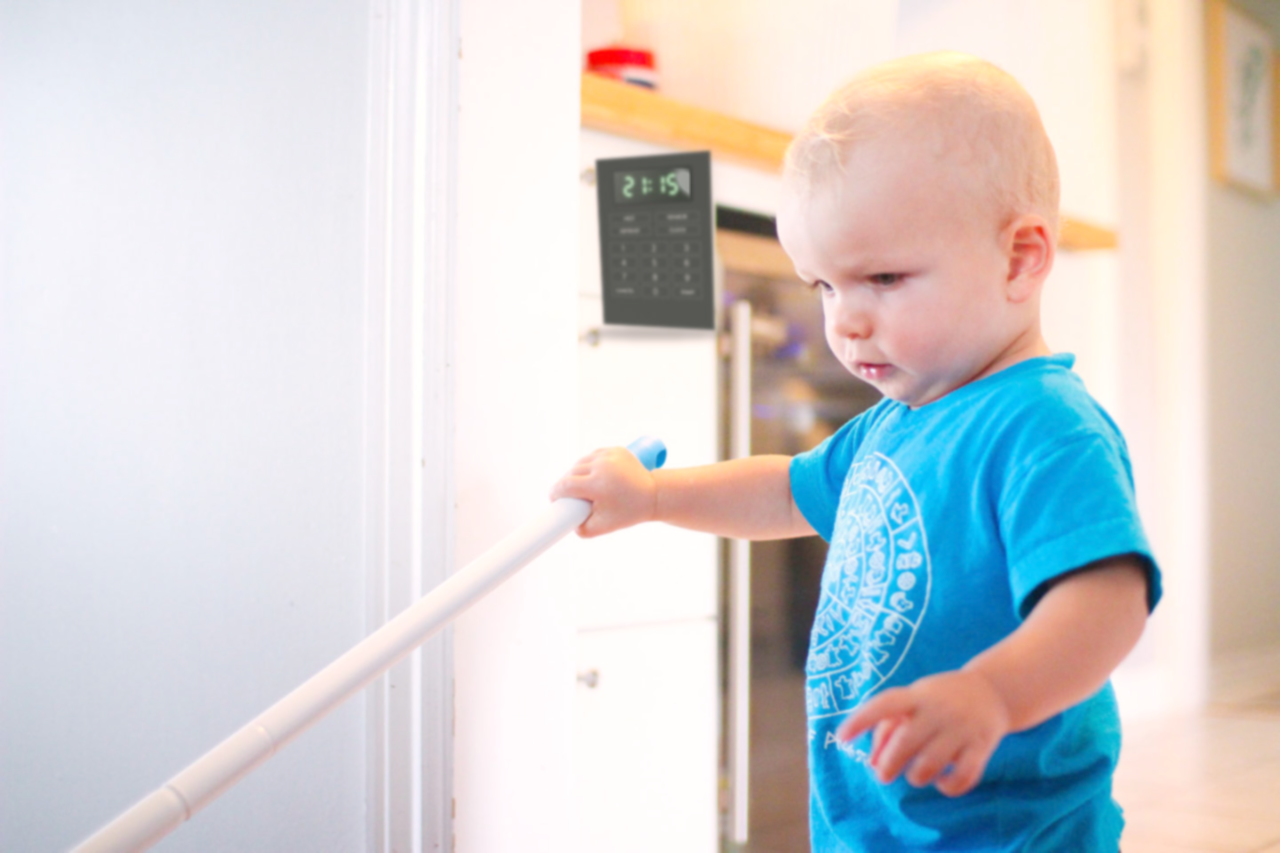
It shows 21.15
